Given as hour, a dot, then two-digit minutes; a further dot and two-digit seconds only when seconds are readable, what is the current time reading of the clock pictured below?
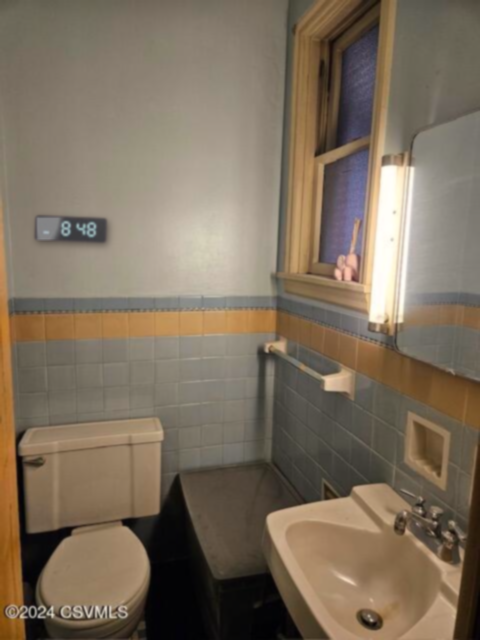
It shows 8.48
